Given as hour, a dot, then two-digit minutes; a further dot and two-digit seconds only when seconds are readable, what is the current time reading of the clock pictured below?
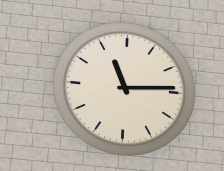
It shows 11.14
